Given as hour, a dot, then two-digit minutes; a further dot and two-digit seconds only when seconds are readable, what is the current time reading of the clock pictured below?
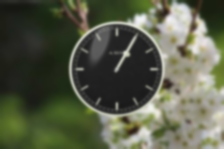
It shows 1.05
